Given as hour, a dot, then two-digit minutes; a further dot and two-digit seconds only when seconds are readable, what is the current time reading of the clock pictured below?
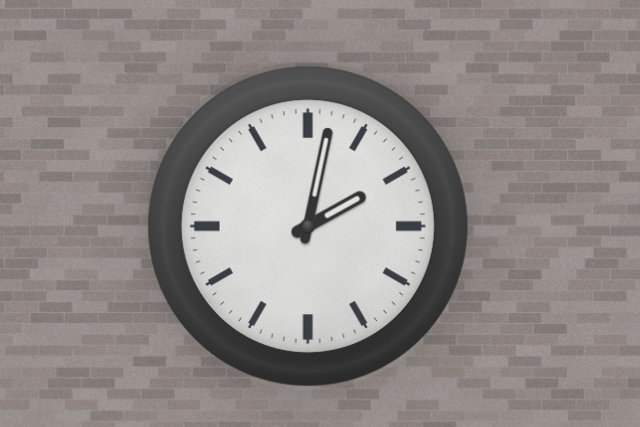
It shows 2.02
